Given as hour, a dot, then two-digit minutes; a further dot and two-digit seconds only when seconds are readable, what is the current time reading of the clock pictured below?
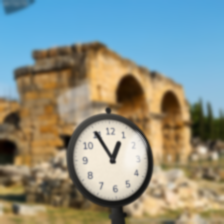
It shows 12.55
